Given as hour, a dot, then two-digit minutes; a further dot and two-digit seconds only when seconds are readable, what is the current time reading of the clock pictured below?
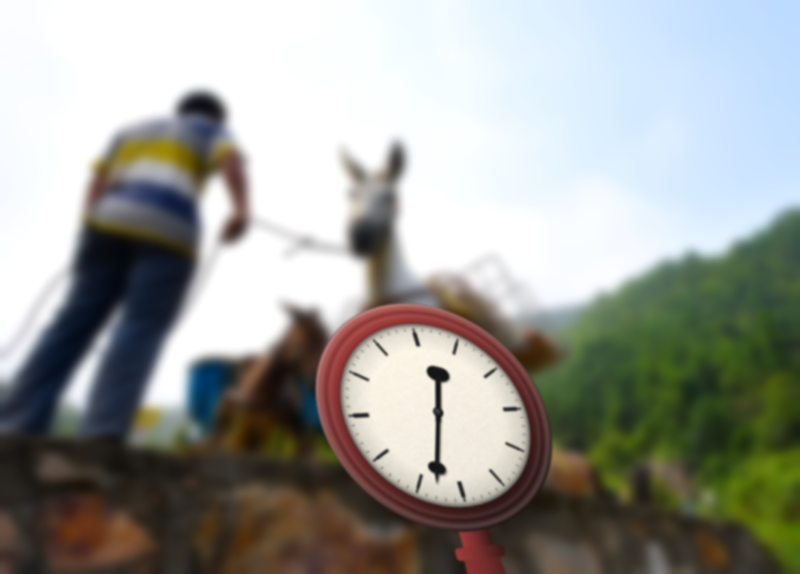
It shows 12.33
